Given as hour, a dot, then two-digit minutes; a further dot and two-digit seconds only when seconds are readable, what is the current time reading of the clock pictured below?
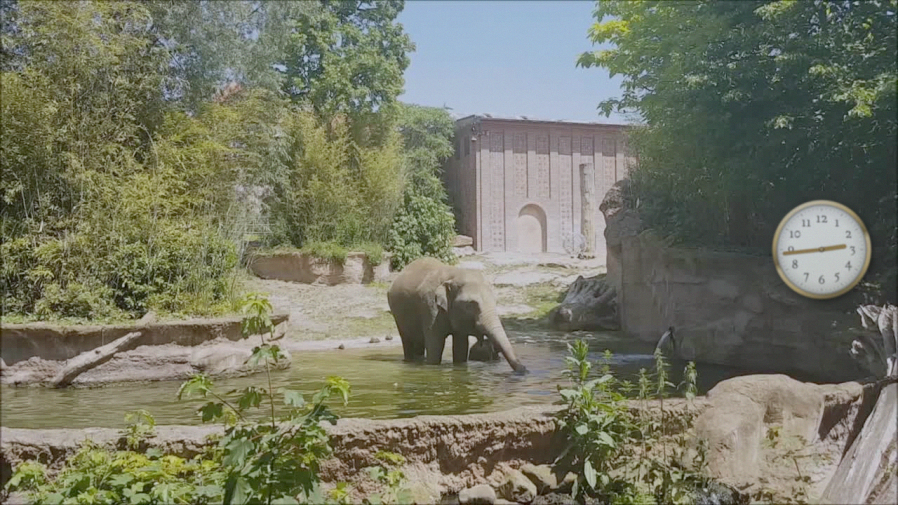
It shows 2.44
